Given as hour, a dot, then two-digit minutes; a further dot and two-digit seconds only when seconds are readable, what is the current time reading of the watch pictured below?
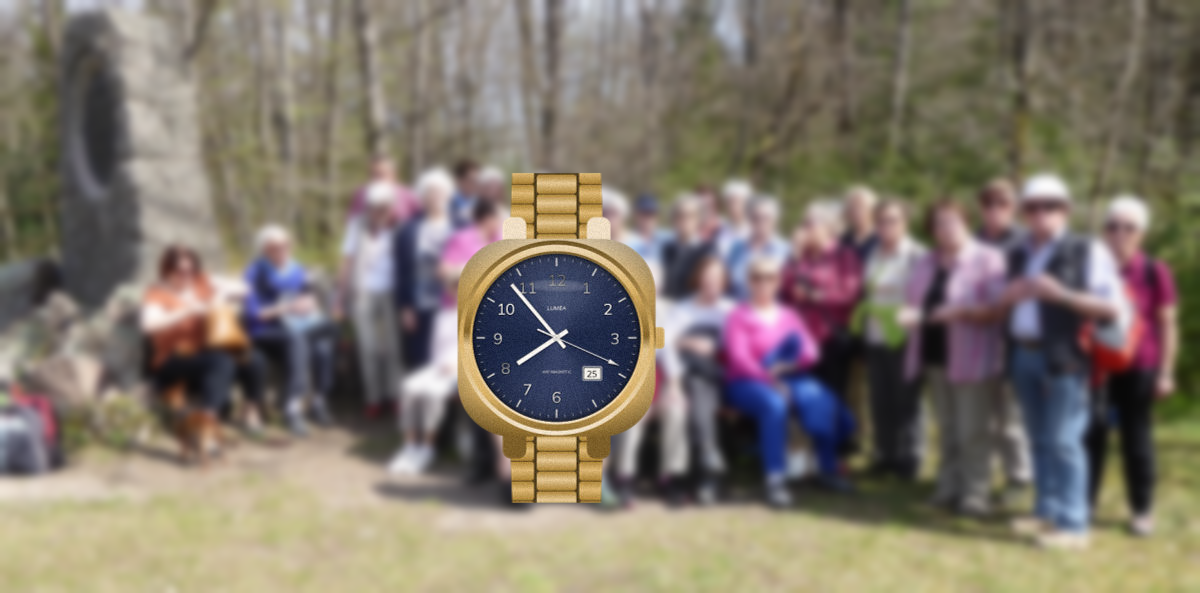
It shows 7.53.19
